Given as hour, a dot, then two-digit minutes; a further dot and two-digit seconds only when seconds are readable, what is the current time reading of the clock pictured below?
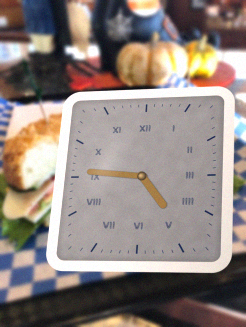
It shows 4.46
